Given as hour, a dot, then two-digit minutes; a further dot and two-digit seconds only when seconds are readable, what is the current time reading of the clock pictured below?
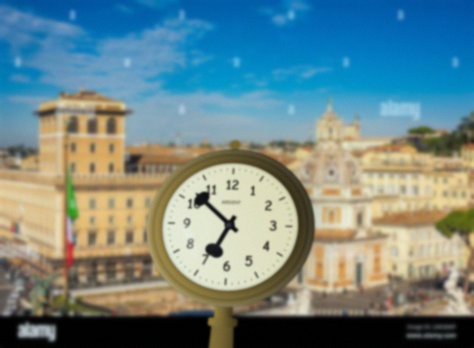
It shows 6.52
